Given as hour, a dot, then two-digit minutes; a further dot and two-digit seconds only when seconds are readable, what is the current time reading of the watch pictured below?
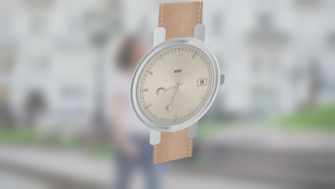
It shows 8.33
